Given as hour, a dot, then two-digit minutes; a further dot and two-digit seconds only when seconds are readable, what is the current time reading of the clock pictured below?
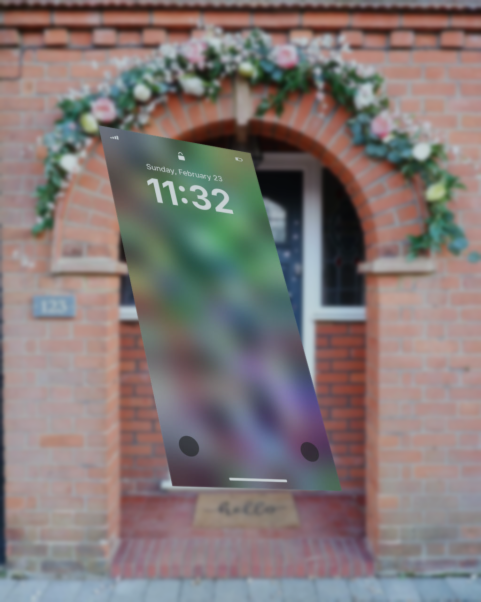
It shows 11.32
